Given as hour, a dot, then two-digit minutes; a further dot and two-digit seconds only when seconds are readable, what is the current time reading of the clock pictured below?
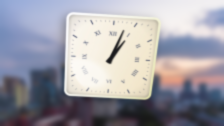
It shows 1.03
